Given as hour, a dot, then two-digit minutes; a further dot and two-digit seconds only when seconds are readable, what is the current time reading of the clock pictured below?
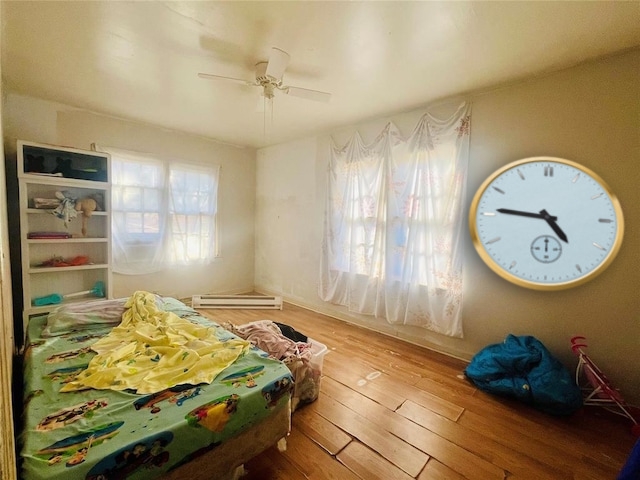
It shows 4.46
